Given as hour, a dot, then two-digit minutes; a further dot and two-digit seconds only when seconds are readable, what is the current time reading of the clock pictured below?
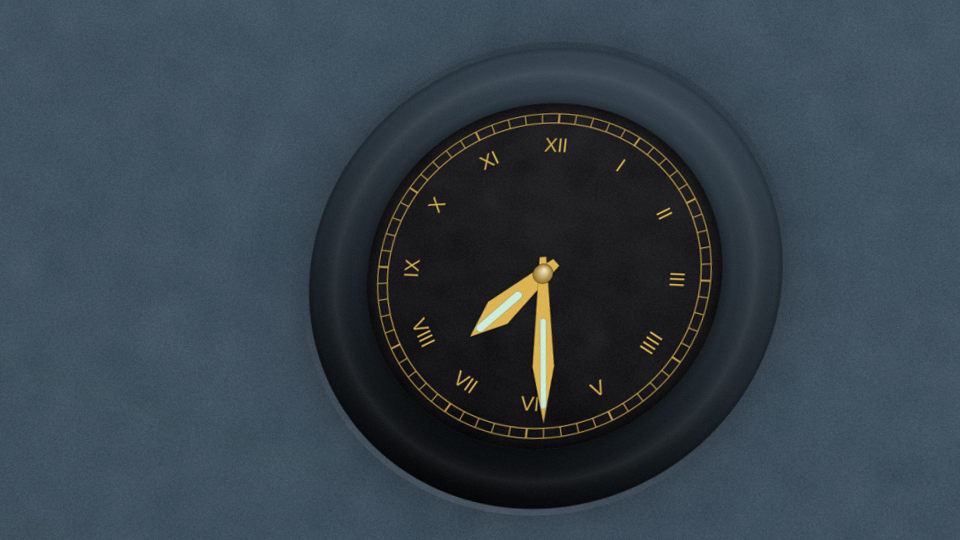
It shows 7.29
